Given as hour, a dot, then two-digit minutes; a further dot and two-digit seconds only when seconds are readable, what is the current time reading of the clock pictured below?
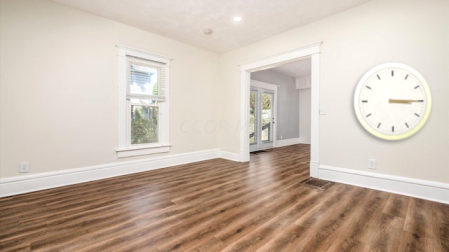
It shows 3.15
